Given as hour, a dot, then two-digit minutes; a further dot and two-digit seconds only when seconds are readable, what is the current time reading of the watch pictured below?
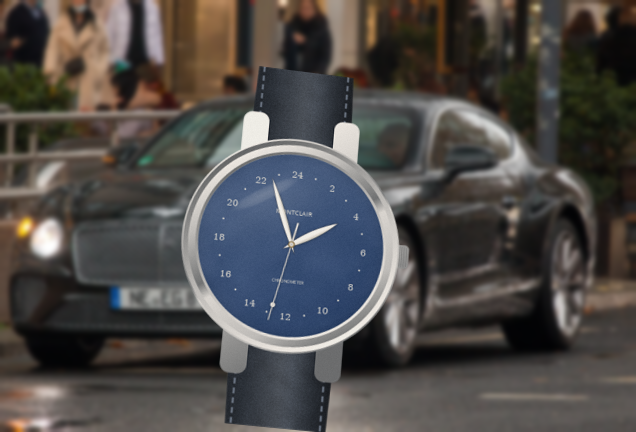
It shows 3.56.32
